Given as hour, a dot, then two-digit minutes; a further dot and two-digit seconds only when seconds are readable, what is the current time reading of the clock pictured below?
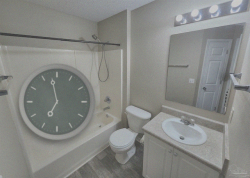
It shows 6.58
